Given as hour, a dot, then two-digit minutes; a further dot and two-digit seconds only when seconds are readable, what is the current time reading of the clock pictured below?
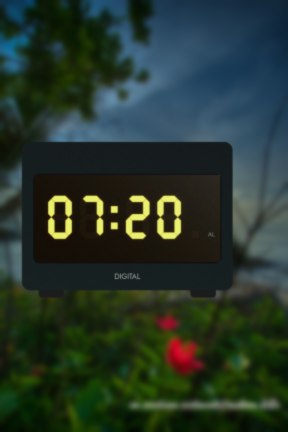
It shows 7.20
